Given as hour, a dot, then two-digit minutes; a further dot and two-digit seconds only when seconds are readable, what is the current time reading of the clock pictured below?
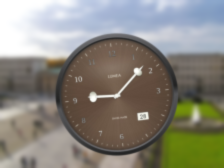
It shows 9.08
